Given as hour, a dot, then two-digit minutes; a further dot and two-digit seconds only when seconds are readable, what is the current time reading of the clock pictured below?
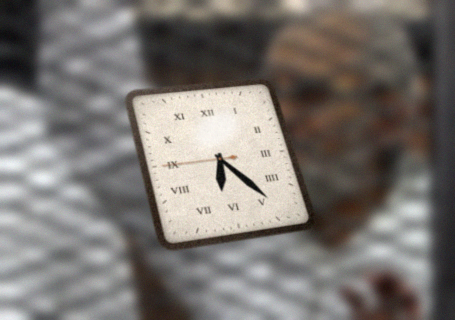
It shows 6.23.45
